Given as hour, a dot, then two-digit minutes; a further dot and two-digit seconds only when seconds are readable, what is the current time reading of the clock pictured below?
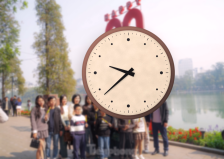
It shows 9.38
